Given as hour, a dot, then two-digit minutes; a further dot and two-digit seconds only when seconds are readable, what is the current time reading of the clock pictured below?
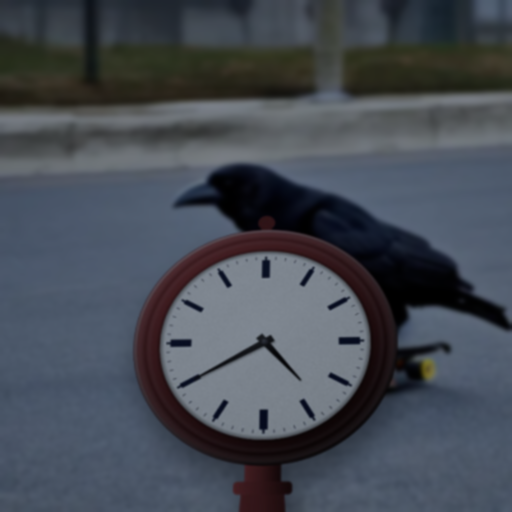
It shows 4.40
